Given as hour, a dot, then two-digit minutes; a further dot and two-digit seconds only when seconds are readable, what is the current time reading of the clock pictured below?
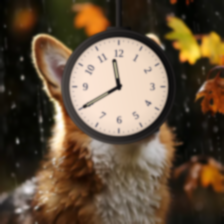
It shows 11.40
